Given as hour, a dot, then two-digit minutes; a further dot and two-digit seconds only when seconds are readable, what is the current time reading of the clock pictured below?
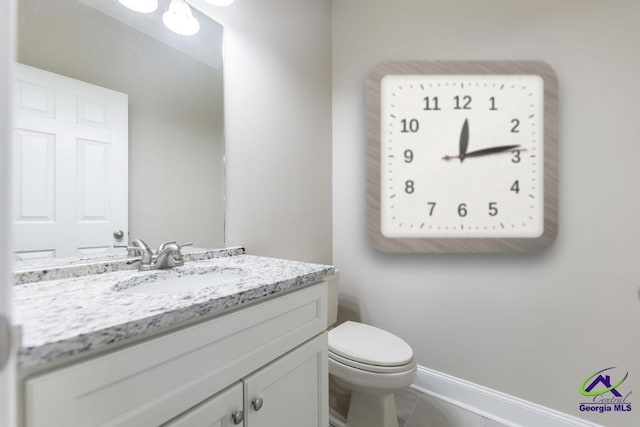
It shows 12.13.14
